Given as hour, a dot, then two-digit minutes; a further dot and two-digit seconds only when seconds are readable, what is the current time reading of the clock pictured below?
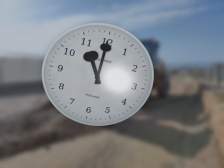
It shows 11.00
